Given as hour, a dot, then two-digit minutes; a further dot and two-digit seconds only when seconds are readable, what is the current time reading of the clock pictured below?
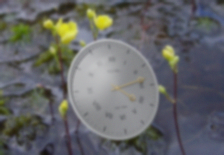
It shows 4.13
